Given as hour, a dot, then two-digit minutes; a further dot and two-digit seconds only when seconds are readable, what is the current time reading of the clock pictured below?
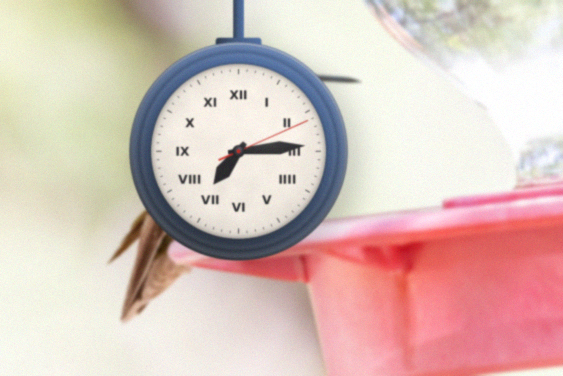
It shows 7.14.11
